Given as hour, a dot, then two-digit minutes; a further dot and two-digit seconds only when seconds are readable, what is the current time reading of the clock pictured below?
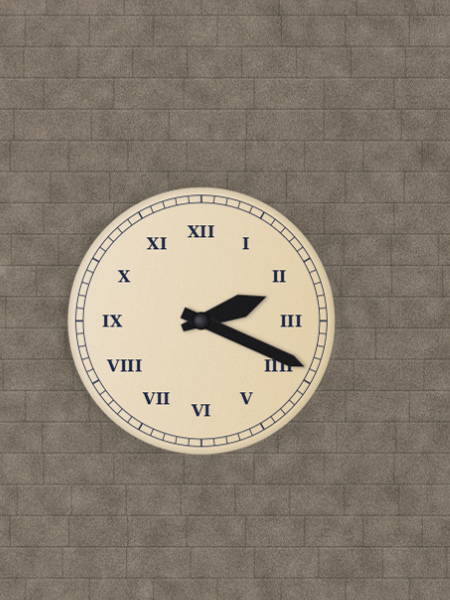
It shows 2.19
